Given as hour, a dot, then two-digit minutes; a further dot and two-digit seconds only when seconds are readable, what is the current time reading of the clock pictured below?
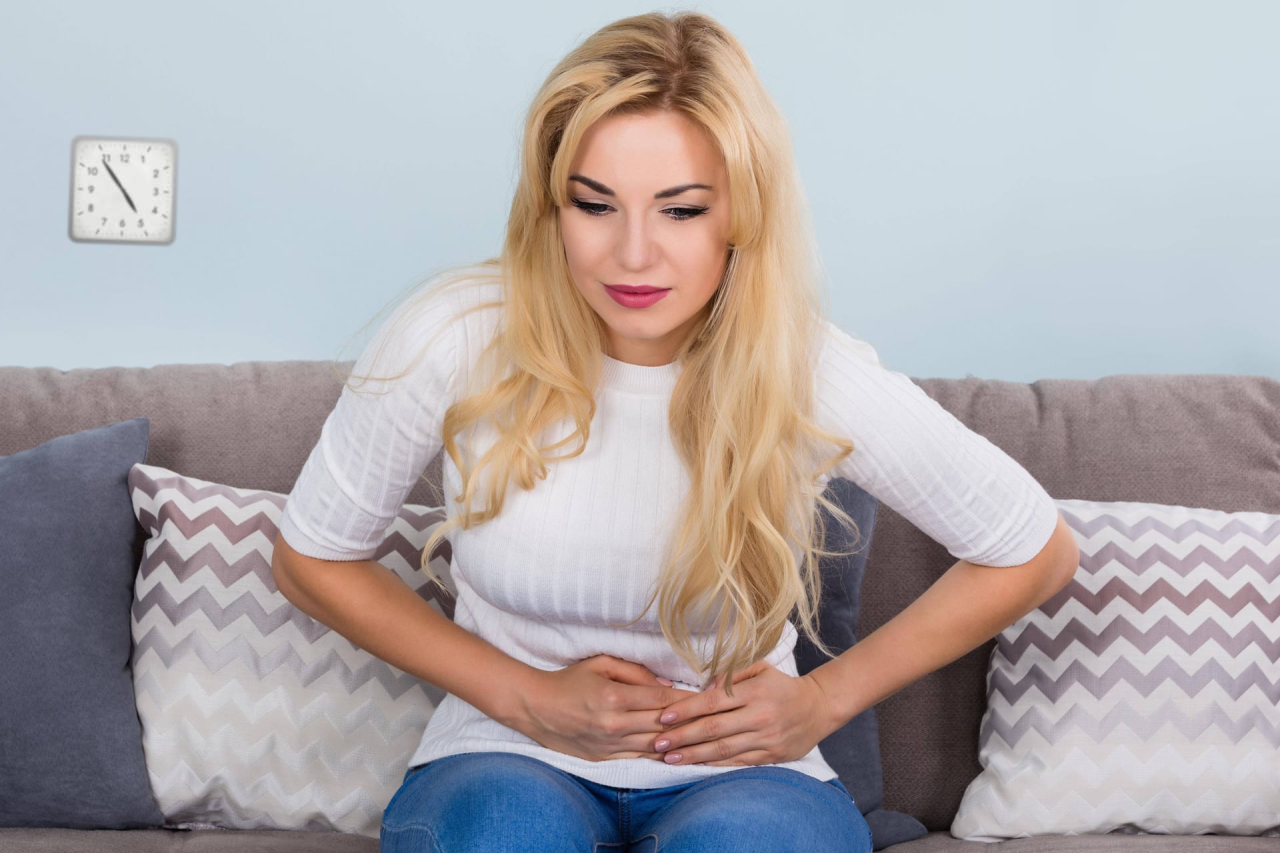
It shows 4.54
